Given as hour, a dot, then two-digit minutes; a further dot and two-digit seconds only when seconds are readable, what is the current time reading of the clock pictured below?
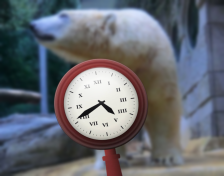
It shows 4.41
